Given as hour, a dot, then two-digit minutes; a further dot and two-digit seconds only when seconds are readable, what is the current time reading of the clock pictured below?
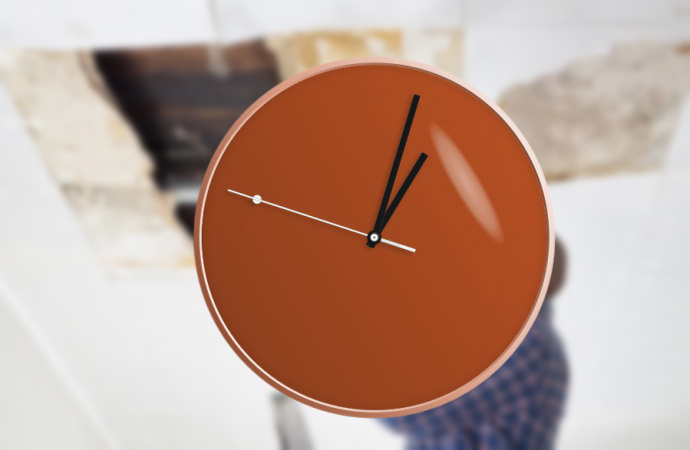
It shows 1.02.48
